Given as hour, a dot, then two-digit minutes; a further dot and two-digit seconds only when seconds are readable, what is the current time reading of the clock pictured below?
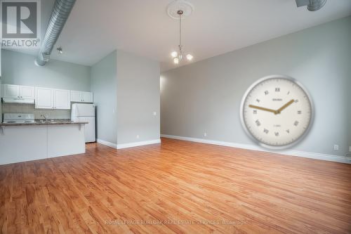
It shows 1.47
